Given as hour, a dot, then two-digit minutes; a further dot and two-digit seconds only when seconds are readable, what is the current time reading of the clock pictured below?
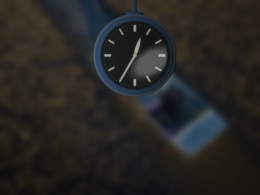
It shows 12.35
